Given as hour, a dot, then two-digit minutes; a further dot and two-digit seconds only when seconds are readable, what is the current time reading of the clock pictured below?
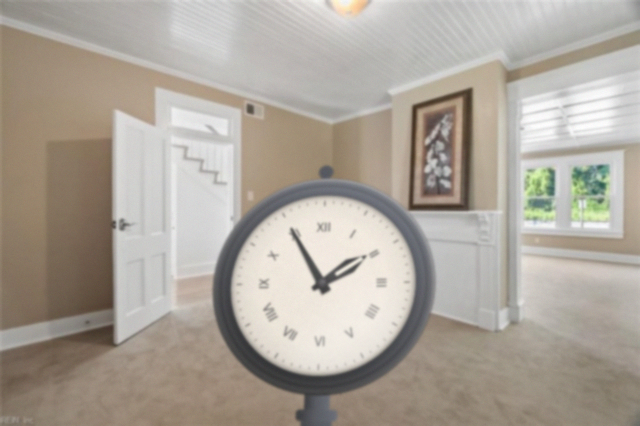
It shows 1.55
